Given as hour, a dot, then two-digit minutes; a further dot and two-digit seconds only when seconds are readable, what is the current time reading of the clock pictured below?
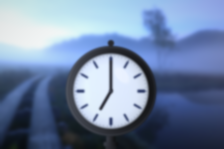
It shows 7.00
